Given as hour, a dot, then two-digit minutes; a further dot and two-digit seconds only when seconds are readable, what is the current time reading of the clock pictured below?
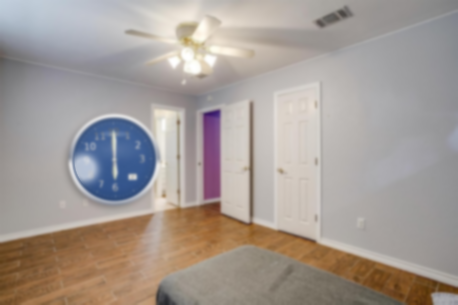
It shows 6.00
